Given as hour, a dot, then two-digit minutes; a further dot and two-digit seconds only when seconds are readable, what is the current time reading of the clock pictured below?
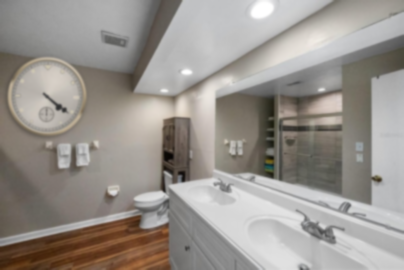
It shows 4.21
